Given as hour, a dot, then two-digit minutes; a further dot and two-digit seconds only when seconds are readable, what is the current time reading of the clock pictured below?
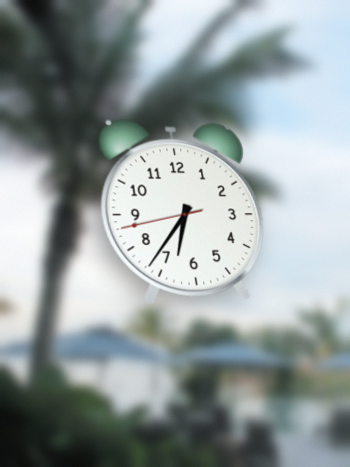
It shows 6.36.43
